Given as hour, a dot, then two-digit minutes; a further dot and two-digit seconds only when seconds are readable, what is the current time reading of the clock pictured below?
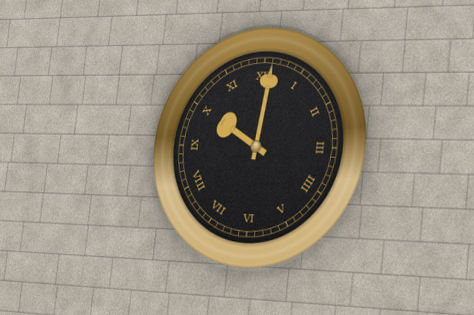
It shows 10.01
